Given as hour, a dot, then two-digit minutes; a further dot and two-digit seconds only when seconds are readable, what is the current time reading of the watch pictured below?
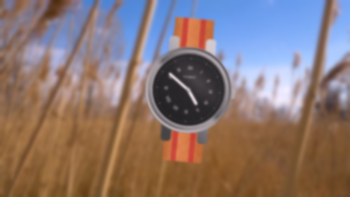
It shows 4.51
